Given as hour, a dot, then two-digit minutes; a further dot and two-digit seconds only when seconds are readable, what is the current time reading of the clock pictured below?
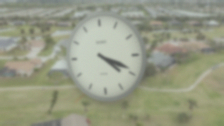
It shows 4.19
